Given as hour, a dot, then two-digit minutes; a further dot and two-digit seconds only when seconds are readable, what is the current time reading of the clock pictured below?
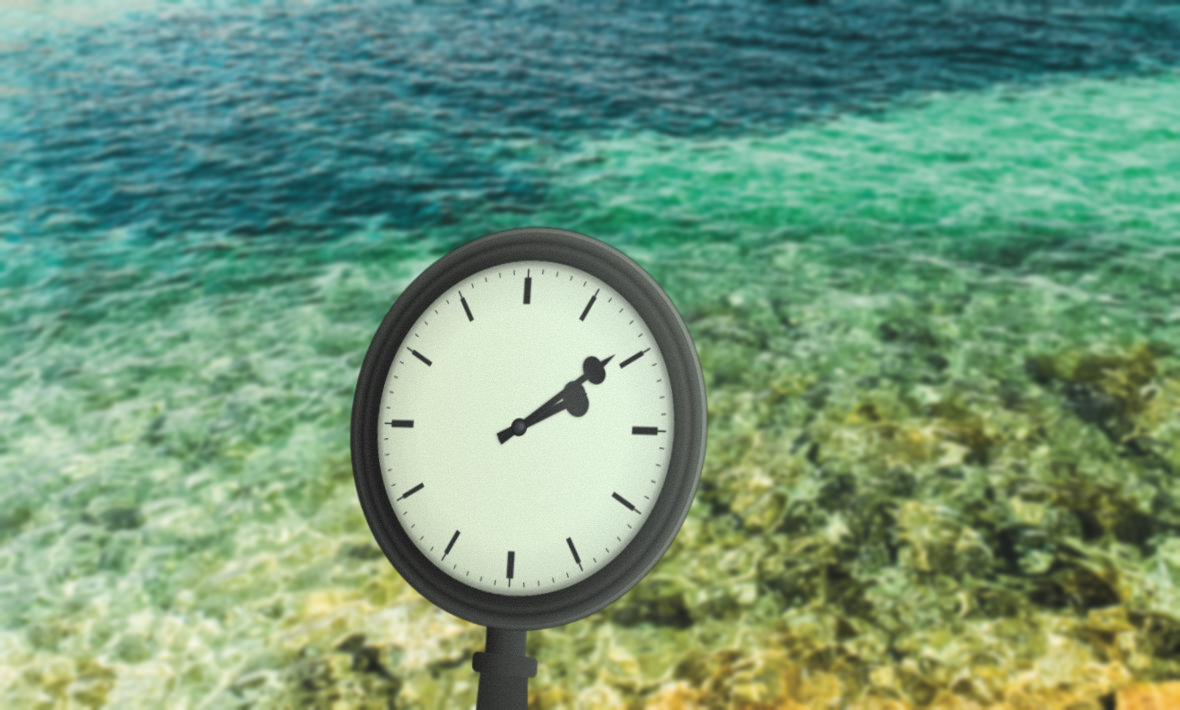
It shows 2.09
